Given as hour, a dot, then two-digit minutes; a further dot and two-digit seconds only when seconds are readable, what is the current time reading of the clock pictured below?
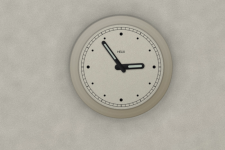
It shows 2.54
